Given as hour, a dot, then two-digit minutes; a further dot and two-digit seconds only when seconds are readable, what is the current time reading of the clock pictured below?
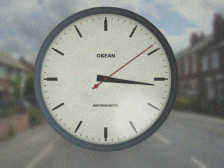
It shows 3.16.09
